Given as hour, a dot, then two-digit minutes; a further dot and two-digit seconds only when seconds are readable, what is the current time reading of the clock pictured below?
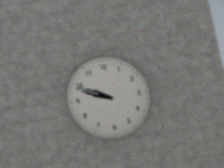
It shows 9.49
